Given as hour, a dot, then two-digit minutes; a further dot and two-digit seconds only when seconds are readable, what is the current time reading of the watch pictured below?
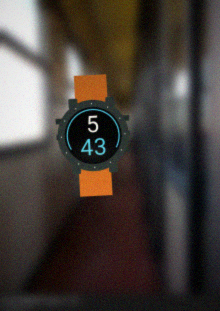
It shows 5.43
